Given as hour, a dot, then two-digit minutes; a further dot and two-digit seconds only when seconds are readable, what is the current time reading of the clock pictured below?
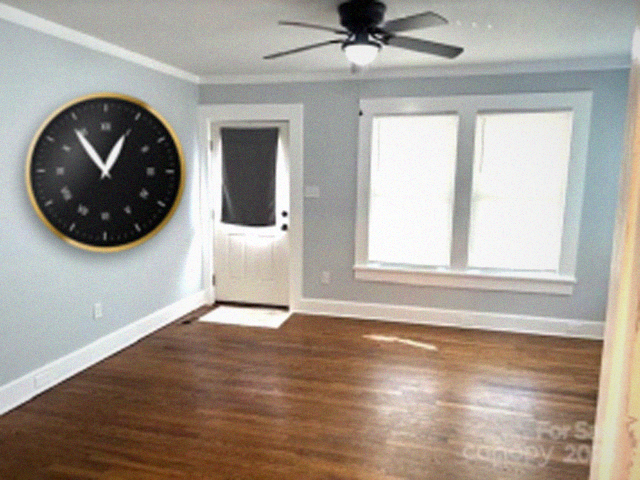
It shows 12.54
